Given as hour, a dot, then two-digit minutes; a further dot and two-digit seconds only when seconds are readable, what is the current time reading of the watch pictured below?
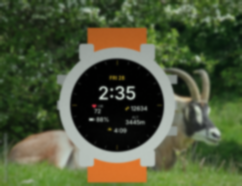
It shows 2.35
